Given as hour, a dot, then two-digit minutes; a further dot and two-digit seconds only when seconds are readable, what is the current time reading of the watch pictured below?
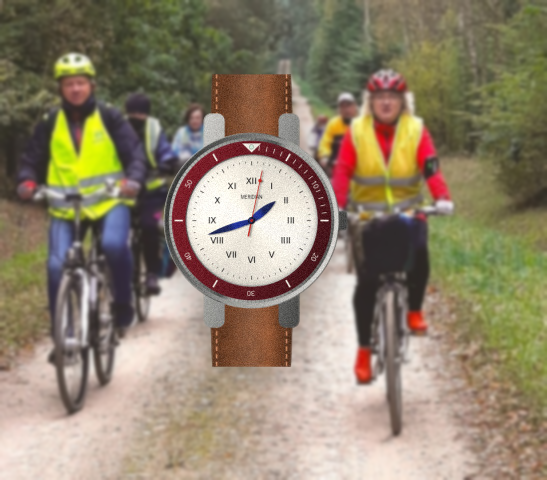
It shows 1.42.02
